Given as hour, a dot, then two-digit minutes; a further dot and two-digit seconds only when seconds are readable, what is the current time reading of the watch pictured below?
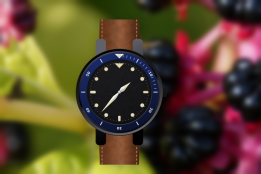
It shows 1.37
